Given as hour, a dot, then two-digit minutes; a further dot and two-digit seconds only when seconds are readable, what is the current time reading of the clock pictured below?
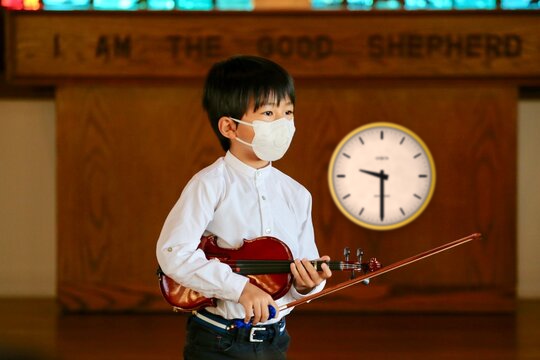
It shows 9.30
